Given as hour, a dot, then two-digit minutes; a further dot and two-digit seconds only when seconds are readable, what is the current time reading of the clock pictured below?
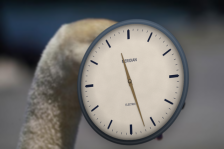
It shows 11.27
